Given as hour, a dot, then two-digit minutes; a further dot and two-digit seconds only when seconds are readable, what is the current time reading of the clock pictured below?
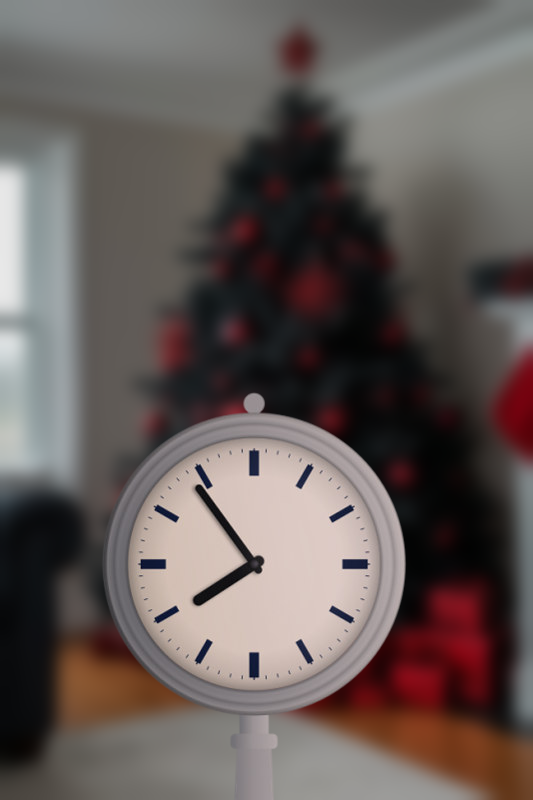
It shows 7.54
